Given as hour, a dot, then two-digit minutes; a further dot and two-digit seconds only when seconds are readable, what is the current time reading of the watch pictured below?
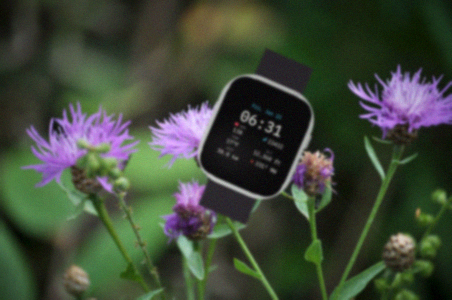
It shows 6.31
